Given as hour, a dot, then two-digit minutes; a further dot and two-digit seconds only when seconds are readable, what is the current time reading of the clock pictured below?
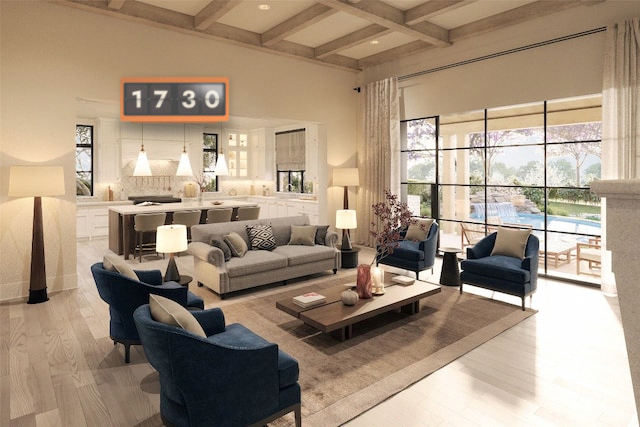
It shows 17.30
